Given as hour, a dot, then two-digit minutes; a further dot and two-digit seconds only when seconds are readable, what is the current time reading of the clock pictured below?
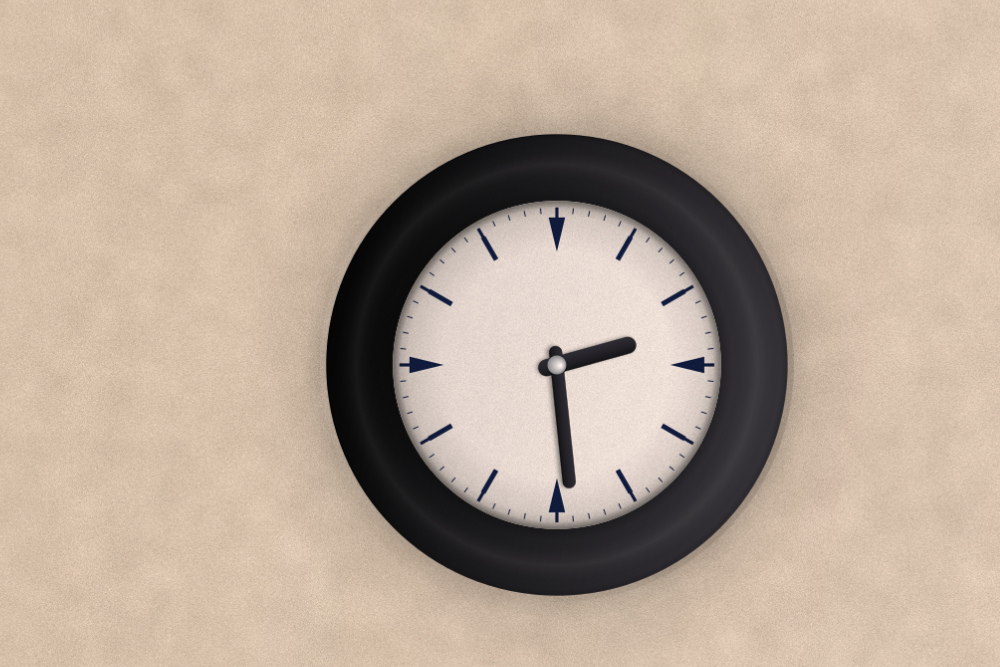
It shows 2.29
